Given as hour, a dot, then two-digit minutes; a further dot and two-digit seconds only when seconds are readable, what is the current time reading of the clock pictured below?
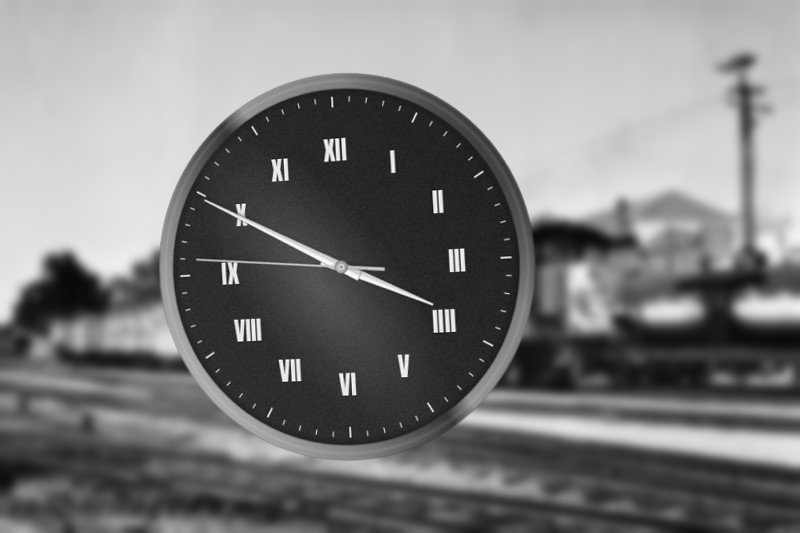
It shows 3.49.46
